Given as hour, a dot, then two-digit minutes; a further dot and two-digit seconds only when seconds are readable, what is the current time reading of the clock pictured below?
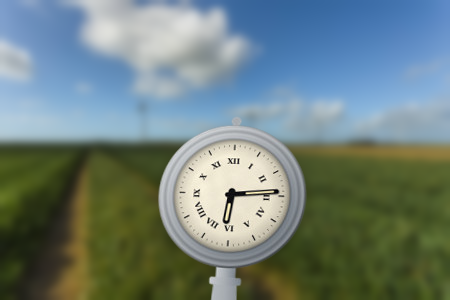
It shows 6.14
